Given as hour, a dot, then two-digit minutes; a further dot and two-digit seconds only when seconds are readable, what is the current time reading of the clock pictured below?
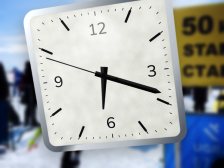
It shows 6.18.49
